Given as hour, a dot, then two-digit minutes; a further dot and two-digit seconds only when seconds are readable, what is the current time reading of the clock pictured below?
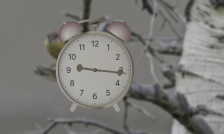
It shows 9.16
